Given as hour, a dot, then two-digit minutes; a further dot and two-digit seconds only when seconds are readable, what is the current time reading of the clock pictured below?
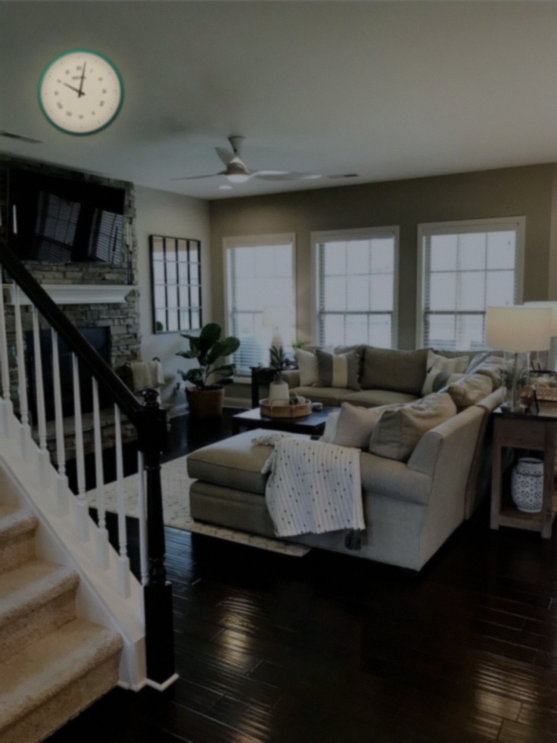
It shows 10.02
